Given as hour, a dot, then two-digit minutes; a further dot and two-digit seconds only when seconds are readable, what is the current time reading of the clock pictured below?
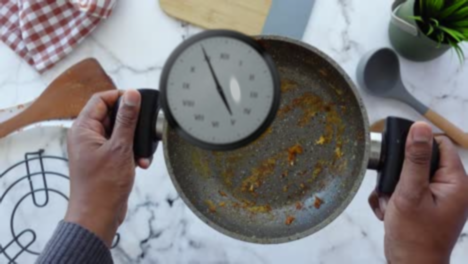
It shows 4.55
